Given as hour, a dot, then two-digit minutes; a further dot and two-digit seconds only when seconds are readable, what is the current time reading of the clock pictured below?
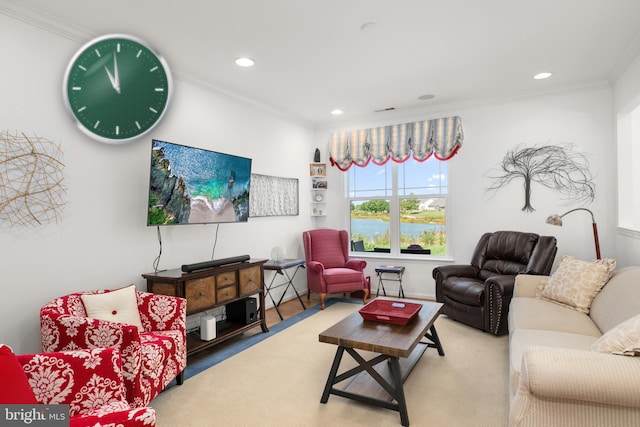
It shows 10.59
